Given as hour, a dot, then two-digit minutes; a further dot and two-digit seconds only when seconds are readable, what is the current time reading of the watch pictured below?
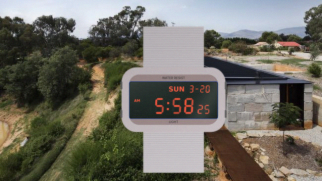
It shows 5.58.25
